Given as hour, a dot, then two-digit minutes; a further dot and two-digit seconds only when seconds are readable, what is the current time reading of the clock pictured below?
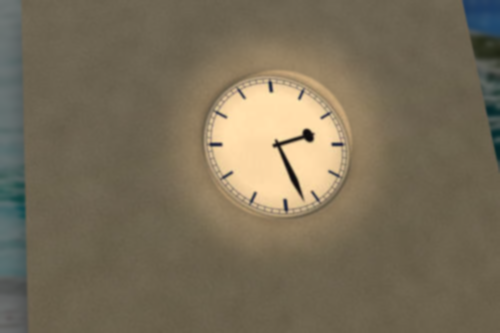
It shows 2.27
